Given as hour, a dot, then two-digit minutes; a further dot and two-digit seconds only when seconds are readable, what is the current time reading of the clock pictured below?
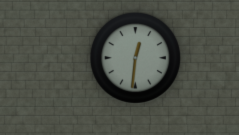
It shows 12.31
